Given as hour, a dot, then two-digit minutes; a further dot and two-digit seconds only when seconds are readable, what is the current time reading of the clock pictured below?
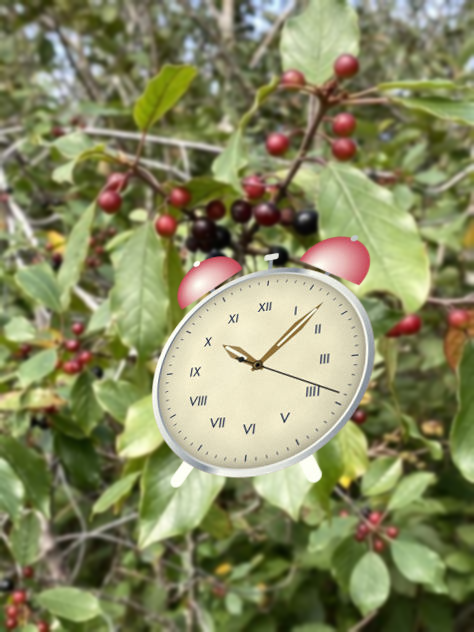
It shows 10.07.19
